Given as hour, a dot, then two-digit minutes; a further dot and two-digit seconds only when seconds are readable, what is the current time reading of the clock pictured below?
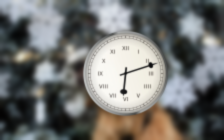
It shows 6.12
